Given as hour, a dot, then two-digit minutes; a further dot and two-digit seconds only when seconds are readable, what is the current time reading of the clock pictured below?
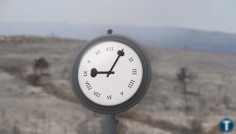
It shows 9.05
